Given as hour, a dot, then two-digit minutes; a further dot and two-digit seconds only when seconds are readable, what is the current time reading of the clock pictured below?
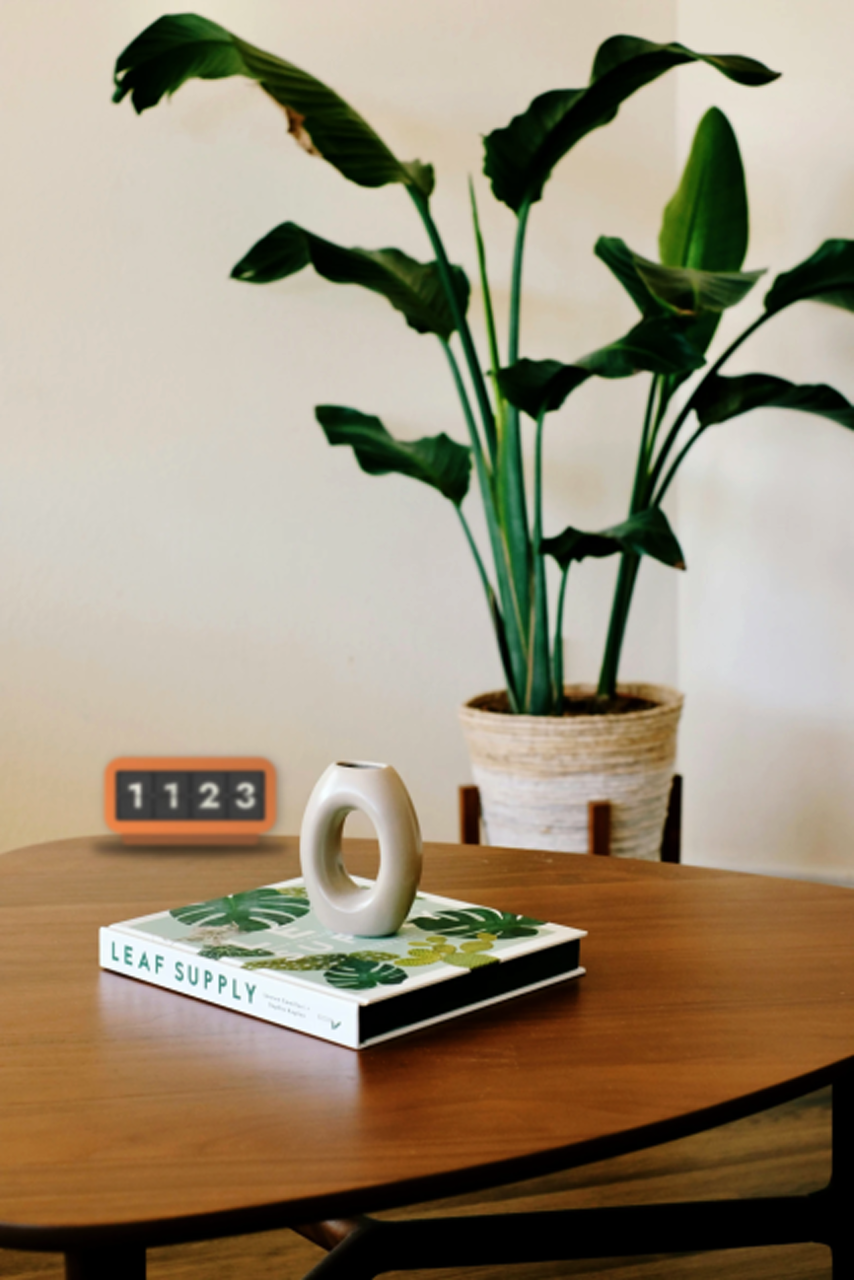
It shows 11.23
